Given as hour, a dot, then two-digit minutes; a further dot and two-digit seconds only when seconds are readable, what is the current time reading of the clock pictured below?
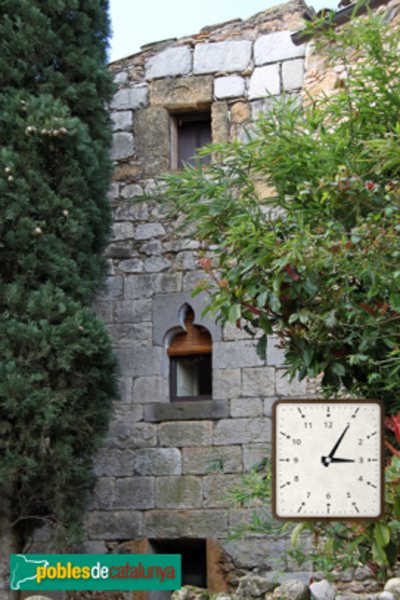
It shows 3.05
